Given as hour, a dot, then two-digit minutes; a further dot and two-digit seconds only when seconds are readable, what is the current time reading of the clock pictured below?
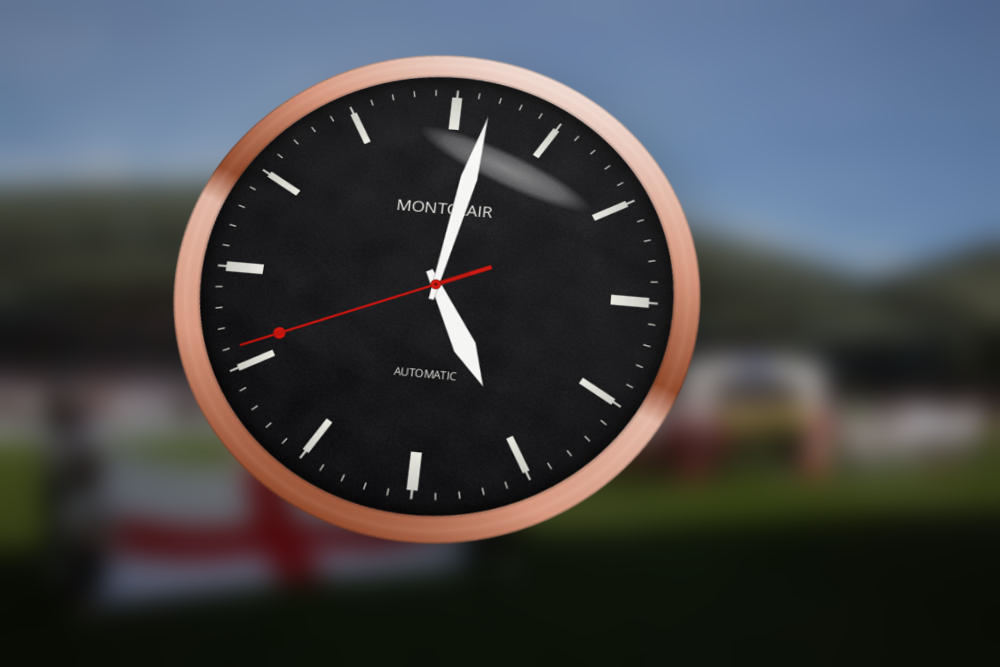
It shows 5.01.41
